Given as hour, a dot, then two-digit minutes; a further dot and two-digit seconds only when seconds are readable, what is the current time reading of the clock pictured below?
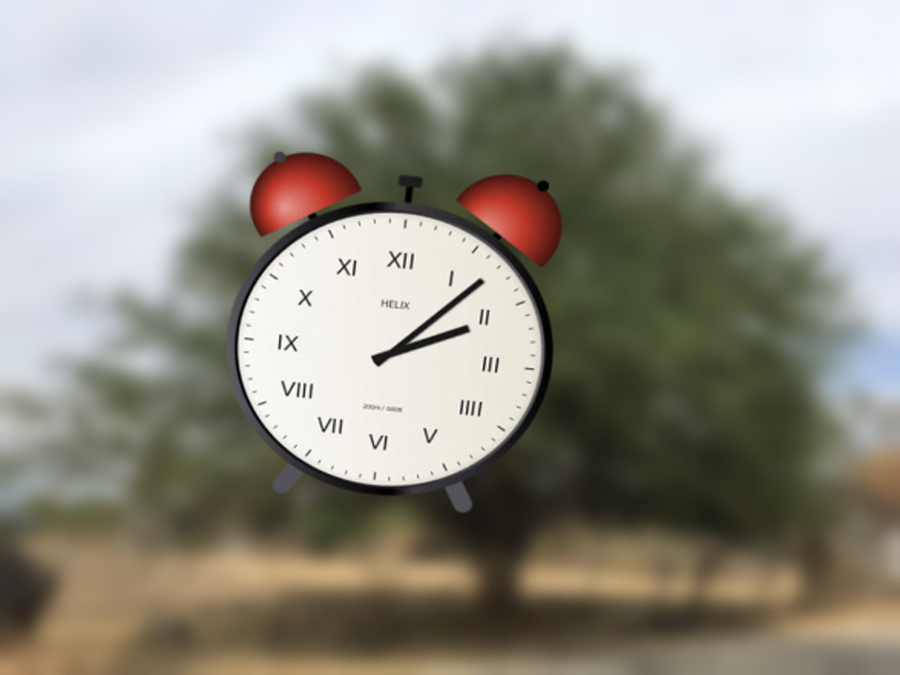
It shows 2.07
